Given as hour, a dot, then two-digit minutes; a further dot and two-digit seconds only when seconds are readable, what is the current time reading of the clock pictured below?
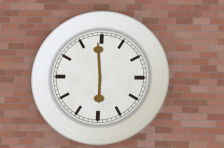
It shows 5.59
